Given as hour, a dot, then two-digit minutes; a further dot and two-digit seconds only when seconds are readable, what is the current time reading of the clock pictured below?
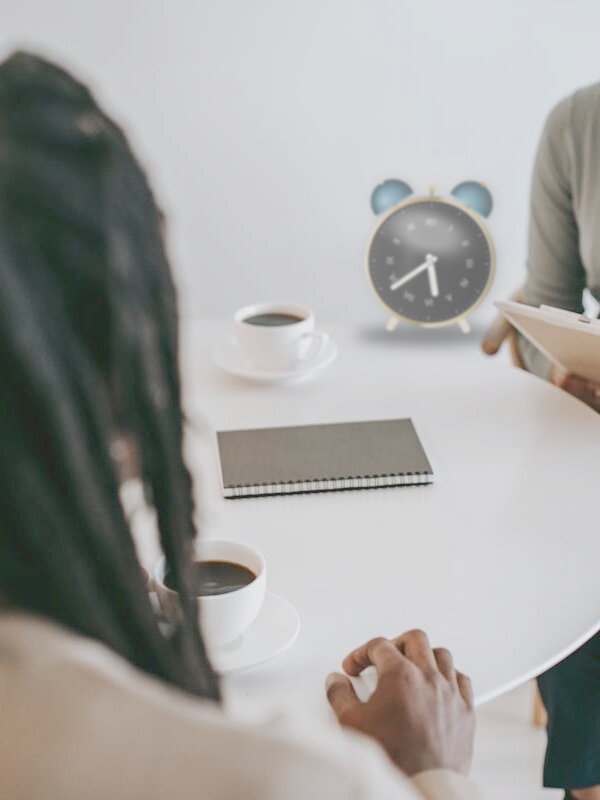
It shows 5.39
